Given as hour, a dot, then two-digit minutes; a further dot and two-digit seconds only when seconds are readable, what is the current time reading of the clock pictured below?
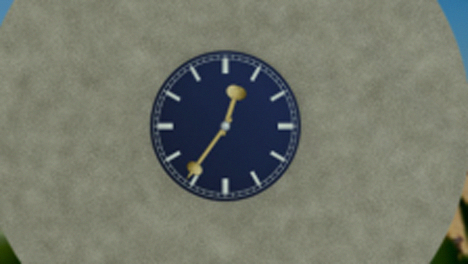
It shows 12.36
